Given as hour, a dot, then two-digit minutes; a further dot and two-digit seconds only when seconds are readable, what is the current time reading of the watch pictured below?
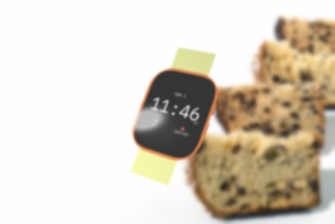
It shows 11.46
